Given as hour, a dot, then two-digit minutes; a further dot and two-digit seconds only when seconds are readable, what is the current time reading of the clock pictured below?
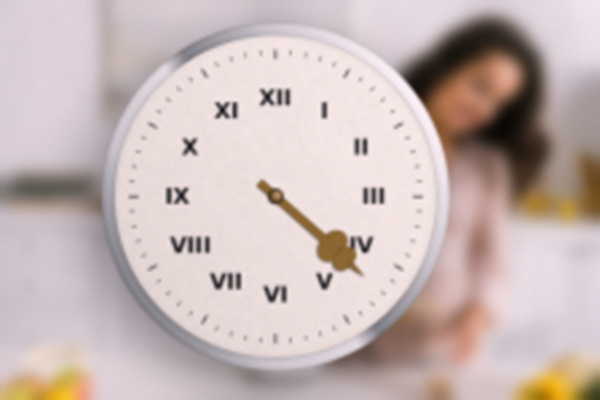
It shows 4.22
